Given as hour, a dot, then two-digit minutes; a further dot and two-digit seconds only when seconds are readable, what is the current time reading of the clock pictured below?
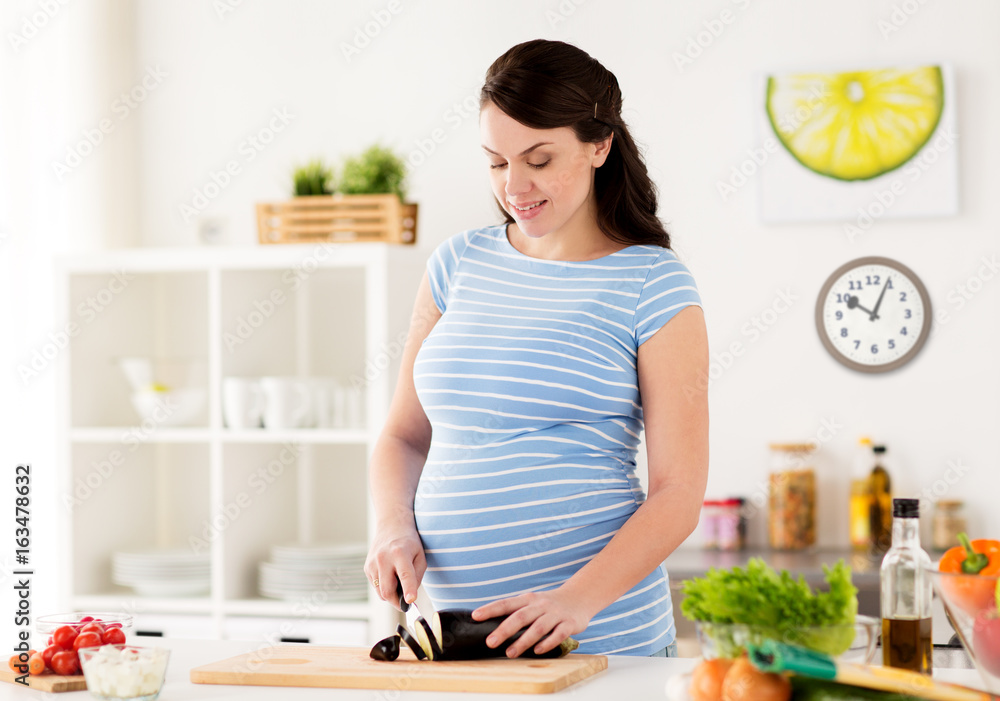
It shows 10.04
